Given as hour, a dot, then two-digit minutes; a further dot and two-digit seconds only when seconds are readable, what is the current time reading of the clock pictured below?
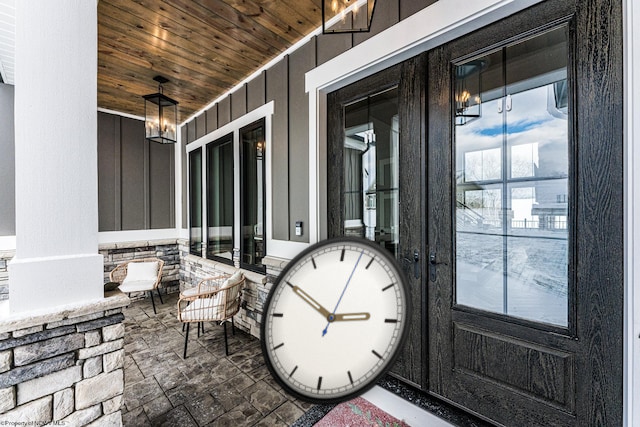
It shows 2.50.03
